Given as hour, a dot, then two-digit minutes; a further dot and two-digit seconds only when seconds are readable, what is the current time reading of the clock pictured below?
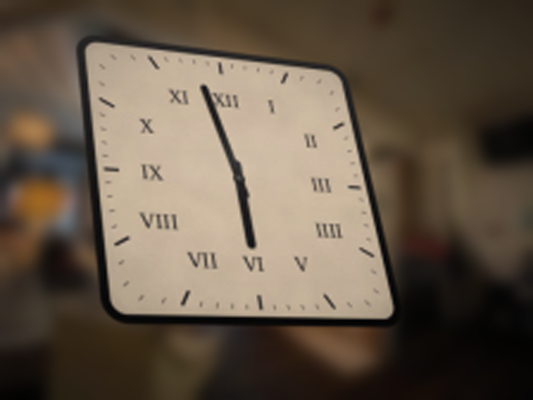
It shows 5.58
